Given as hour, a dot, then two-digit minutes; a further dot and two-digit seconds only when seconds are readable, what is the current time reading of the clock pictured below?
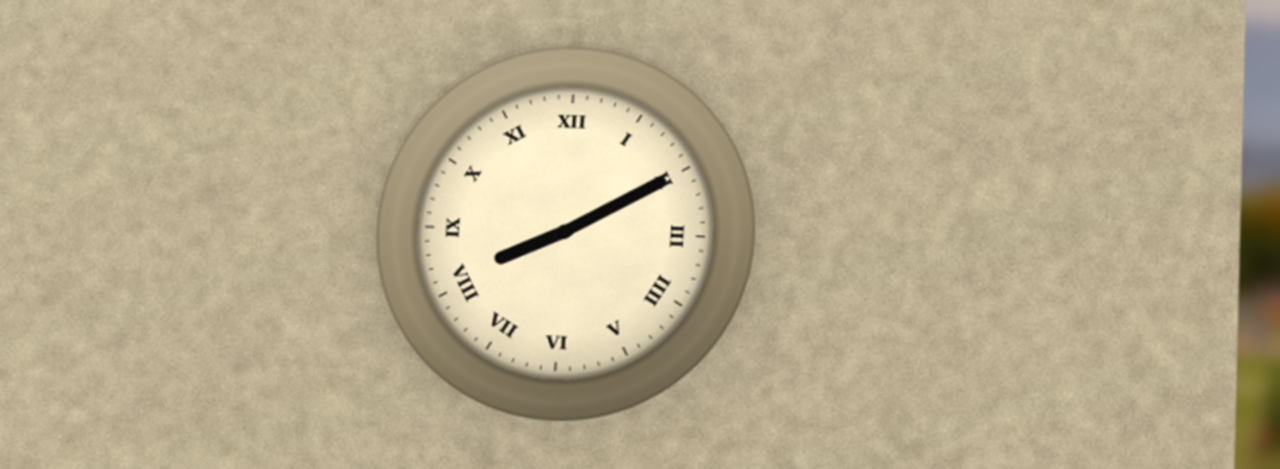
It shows 8.10
